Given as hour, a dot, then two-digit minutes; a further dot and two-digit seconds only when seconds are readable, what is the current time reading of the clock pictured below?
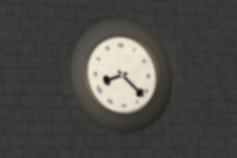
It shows 8.22
